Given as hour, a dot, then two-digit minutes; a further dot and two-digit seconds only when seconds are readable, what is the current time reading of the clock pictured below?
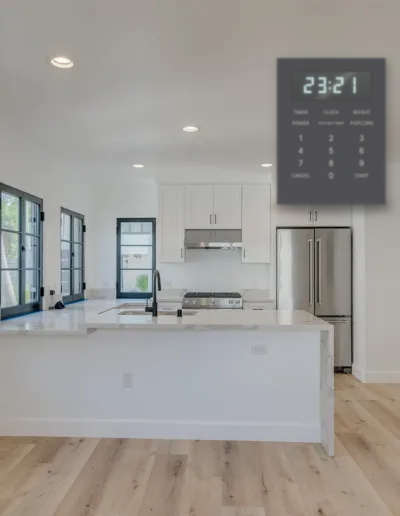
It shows 23.21
